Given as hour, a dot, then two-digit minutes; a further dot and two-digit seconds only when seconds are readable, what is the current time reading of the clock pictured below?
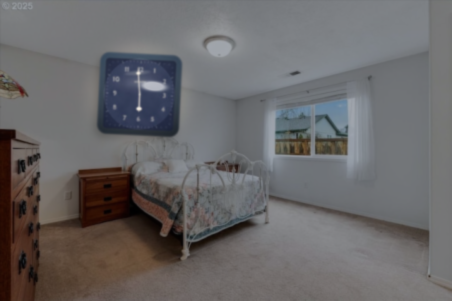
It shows 5.59
